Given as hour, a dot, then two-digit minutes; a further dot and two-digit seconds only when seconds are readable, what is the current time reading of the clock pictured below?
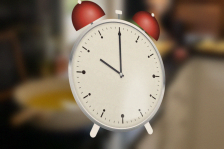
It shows 10.00
